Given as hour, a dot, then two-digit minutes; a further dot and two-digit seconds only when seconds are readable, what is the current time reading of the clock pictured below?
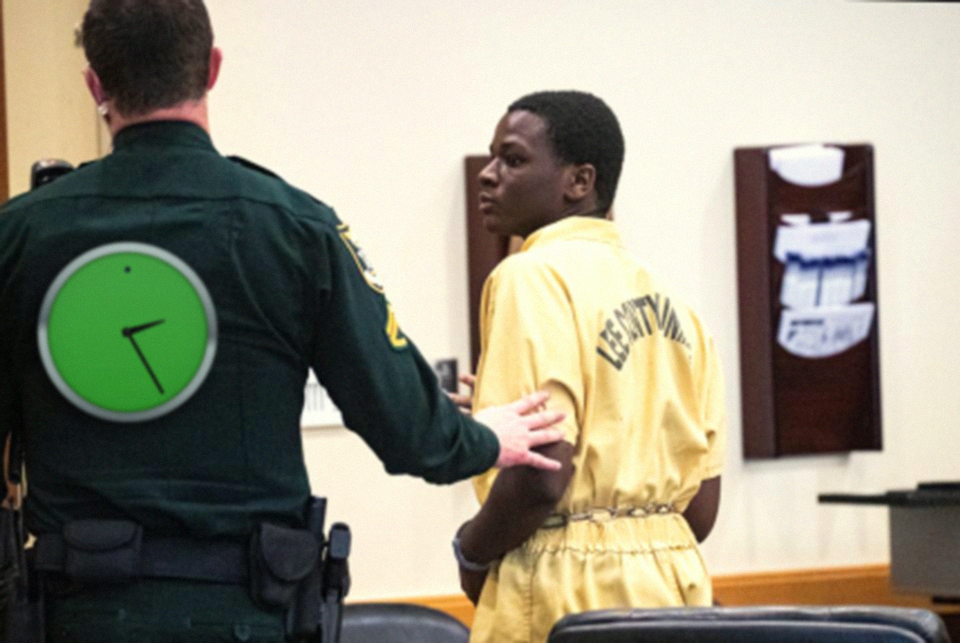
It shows 2.25
